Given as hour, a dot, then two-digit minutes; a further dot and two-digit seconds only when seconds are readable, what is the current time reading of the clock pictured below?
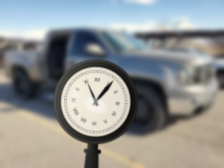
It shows 11.06
